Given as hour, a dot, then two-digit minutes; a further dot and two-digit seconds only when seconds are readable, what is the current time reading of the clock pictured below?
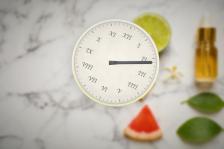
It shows 2.11
